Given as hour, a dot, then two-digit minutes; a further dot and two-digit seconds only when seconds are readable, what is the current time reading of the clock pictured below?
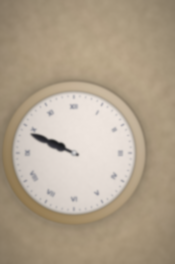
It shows 9.49
